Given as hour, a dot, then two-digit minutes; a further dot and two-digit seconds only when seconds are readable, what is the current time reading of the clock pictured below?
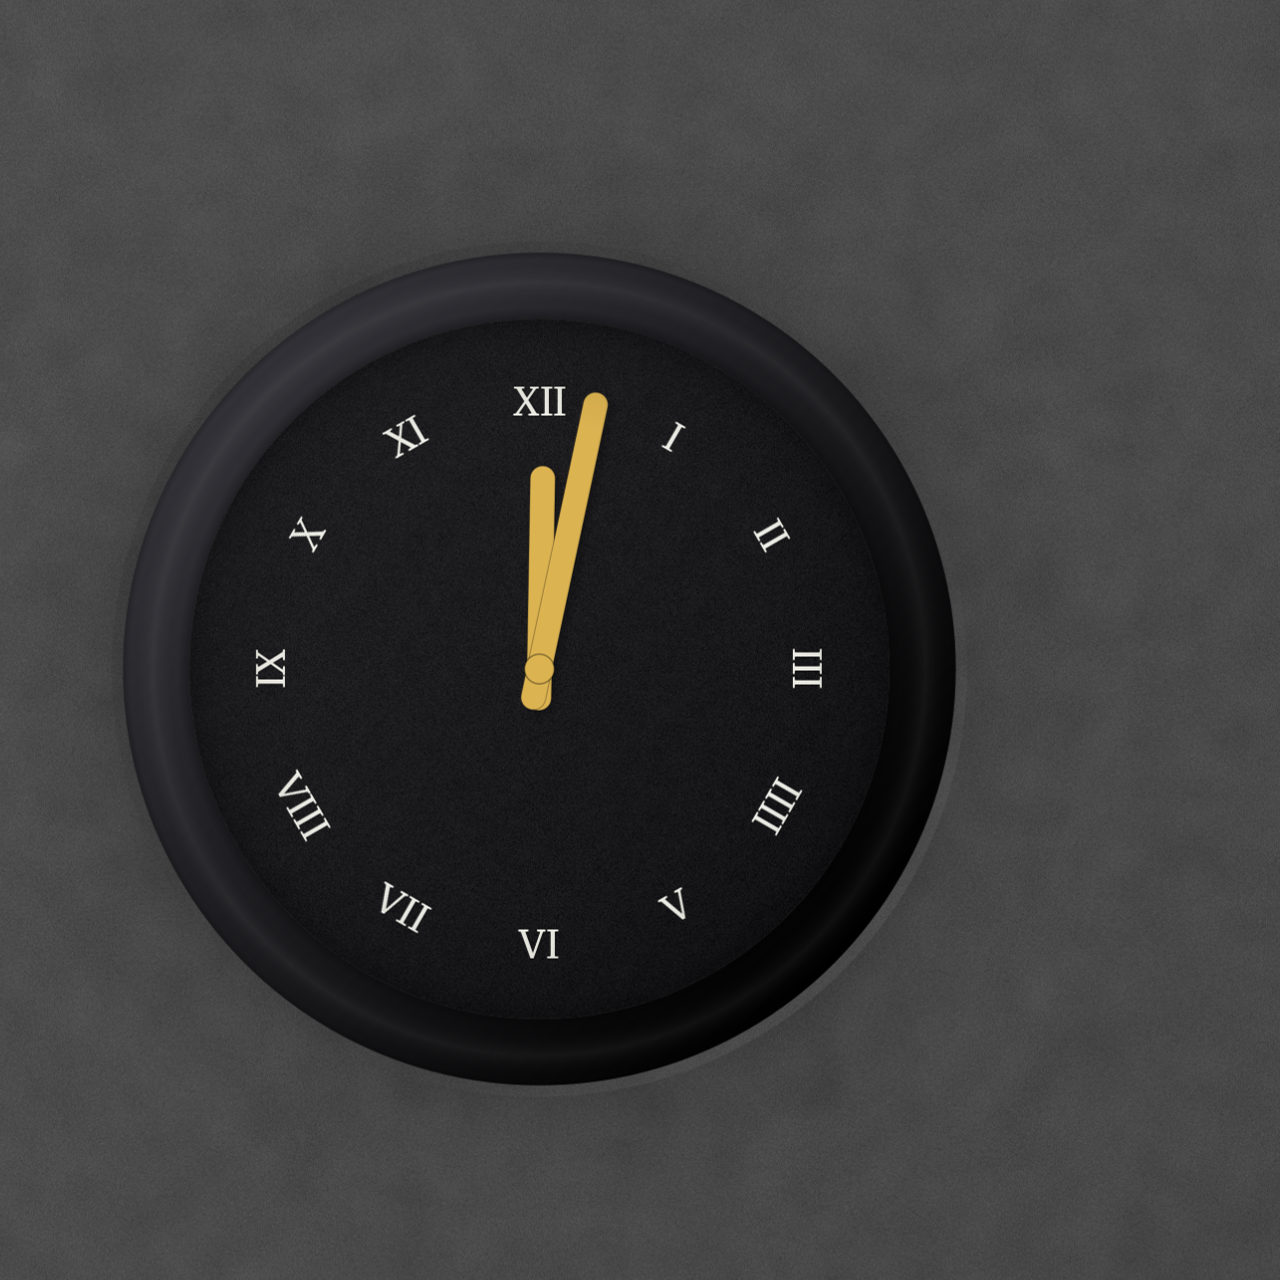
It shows 12.02
